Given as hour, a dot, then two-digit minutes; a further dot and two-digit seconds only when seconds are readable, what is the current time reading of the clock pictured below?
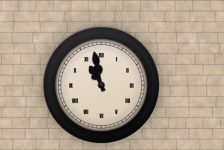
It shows 10.58
